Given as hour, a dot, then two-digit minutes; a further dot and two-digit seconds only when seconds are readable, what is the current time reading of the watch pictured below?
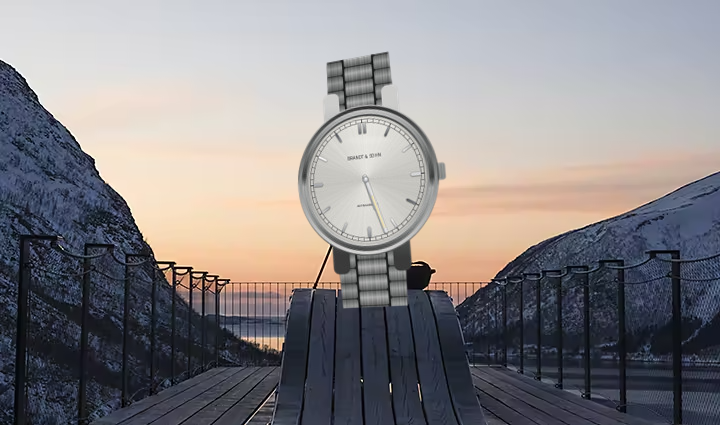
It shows 5.27
